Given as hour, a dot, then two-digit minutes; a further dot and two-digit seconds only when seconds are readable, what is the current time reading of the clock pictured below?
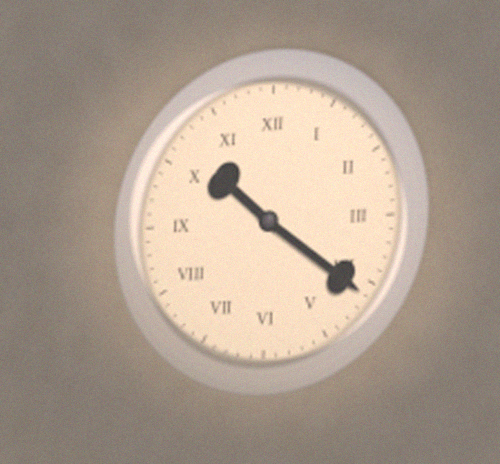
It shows 10.21
